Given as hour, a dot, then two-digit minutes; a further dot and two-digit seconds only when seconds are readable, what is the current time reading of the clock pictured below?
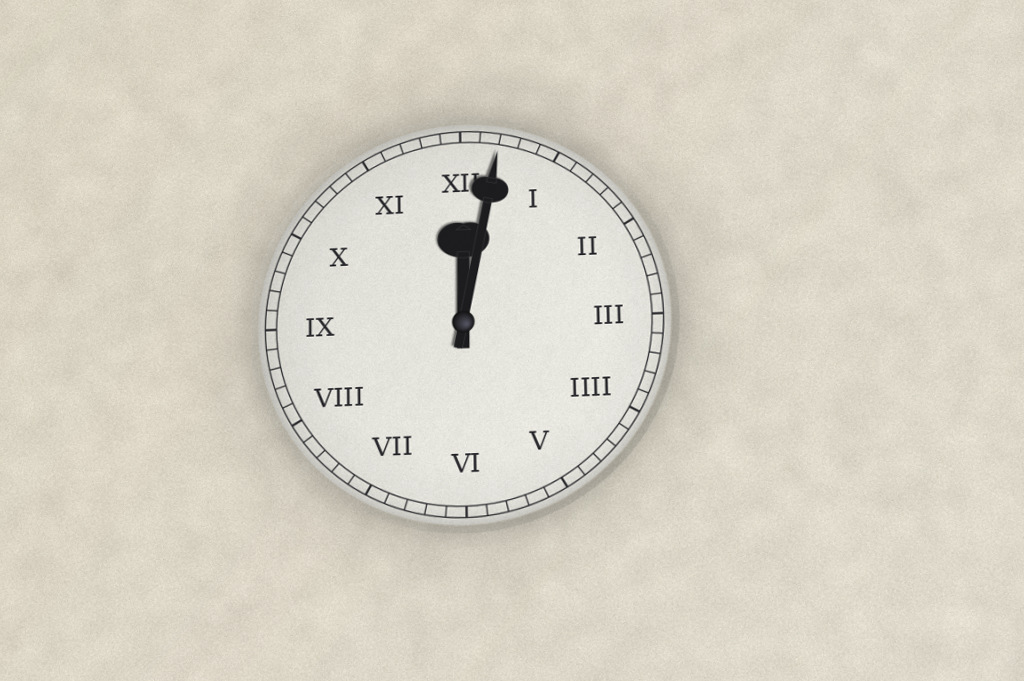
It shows 12.02
